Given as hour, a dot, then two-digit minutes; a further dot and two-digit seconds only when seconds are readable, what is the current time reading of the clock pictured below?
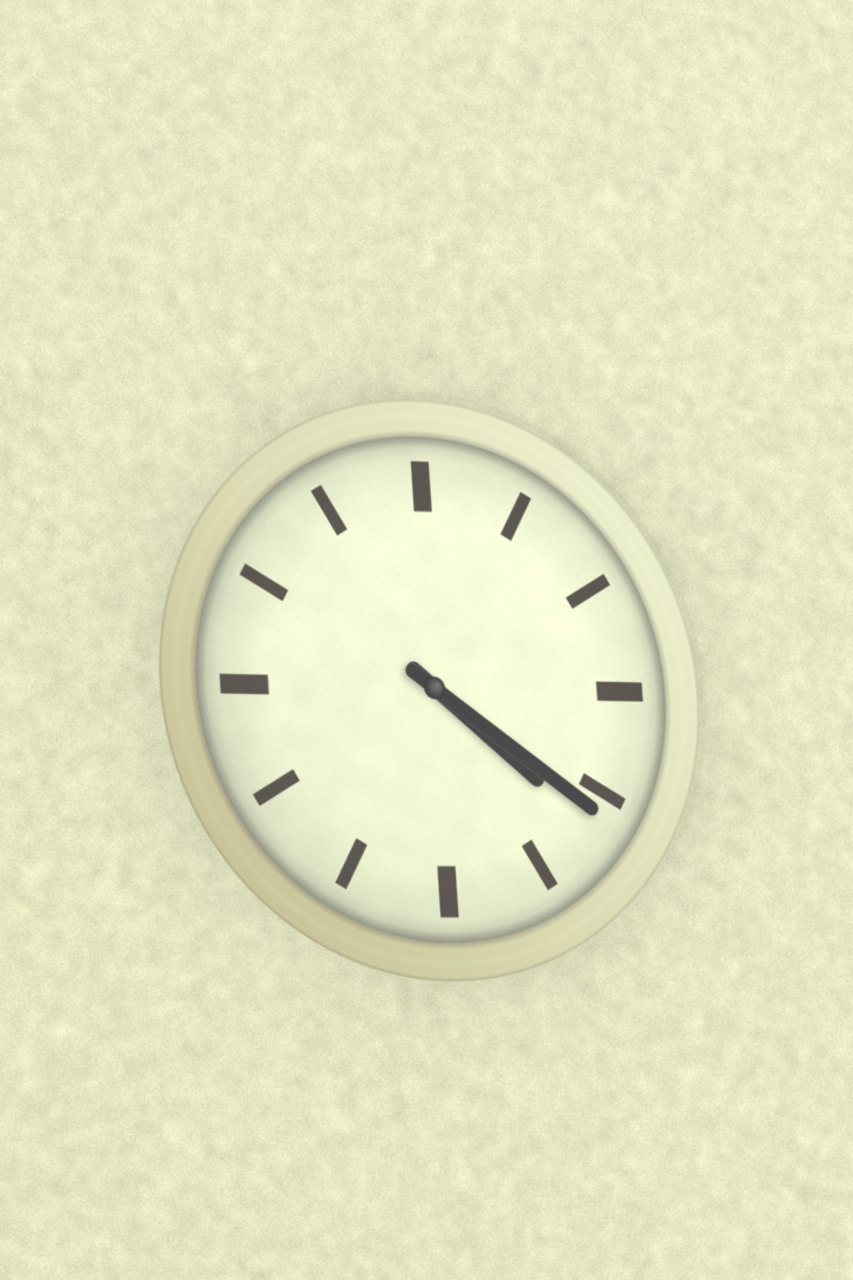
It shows 4.21
